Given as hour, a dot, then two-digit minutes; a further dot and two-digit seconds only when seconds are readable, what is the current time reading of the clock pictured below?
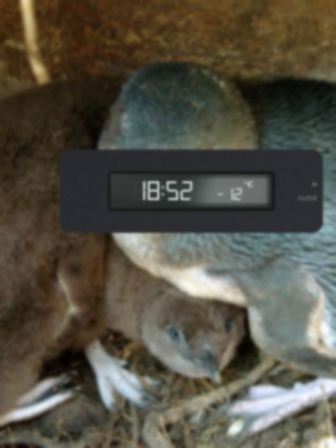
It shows 18.52
